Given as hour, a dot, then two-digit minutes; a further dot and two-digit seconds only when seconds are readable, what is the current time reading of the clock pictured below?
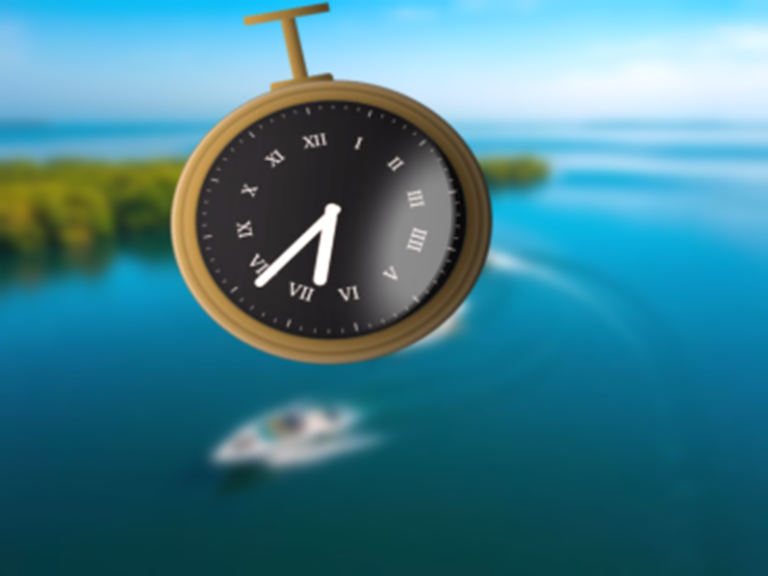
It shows 6.39
